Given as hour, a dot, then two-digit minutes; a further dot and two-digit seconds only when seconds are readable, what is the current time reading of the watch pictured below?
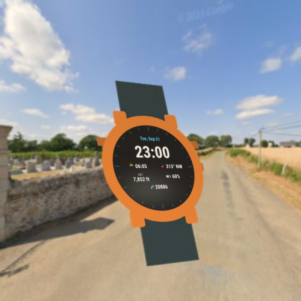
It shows 23.00
